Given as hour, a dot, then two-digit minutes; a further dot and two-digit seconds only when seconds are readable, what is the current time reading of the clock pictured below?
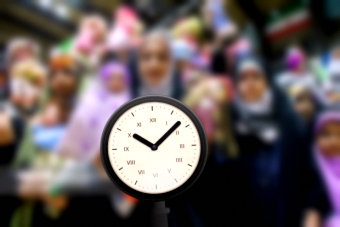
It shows 10.08
